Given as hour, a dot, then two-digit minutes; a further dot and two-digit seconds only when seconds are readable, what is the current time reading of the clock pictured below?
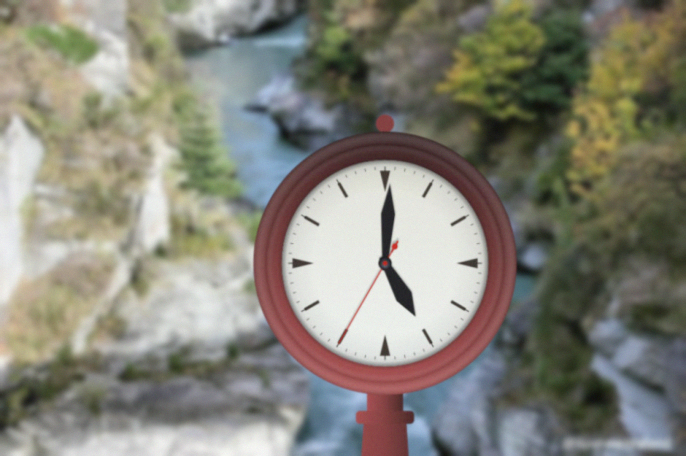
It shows 5.00.35
